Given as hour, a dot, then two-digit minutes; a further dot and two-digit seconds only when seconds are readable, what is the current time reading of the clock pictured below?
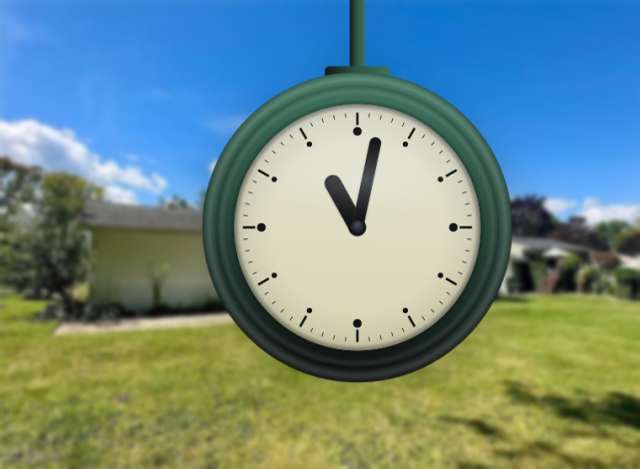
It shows 11.02
